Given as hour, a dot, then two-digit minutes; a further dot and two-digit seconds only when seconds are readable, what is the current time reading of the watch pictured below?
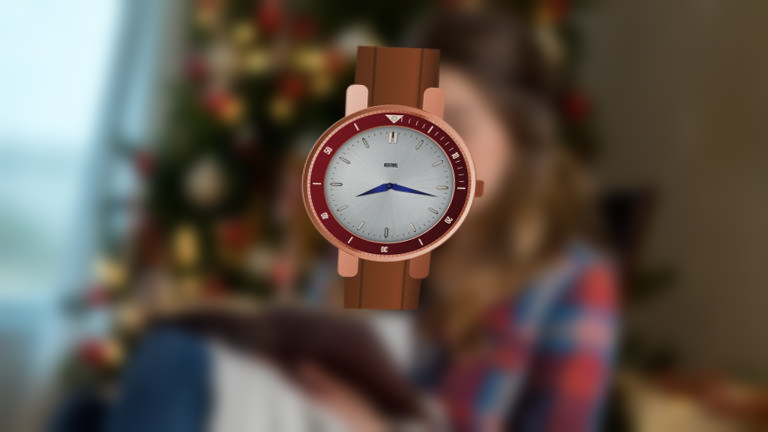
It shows 8.17
